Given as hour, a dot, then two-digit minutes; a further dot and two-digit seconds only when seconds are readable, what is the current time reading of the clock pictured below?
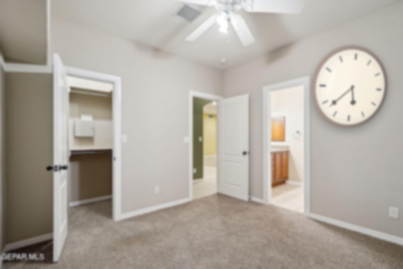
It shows 5.38
